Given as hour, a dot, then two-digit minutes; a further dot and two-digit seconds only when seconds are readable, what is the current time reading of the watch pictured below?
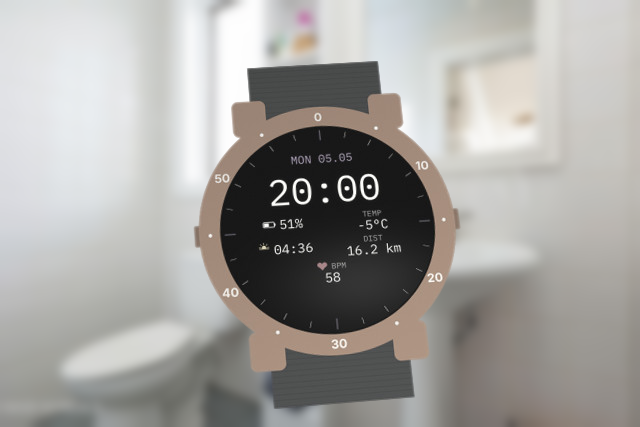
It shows 20.00
